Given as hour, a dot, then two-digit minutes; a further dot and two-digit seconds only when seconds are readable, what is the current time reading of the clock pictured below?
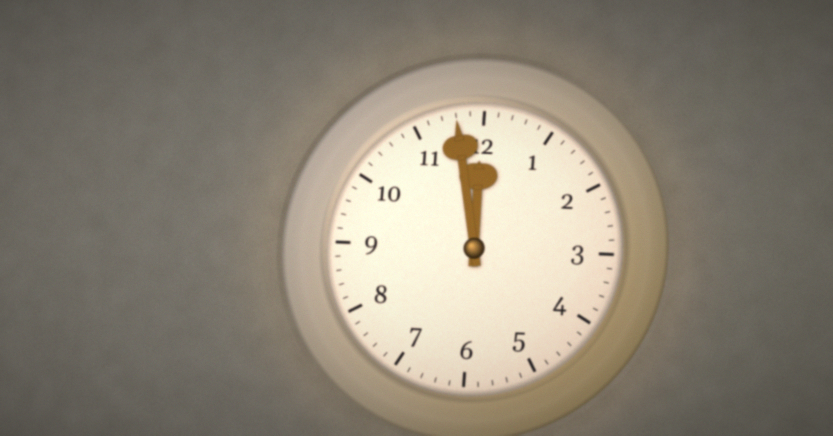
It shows 11.58
